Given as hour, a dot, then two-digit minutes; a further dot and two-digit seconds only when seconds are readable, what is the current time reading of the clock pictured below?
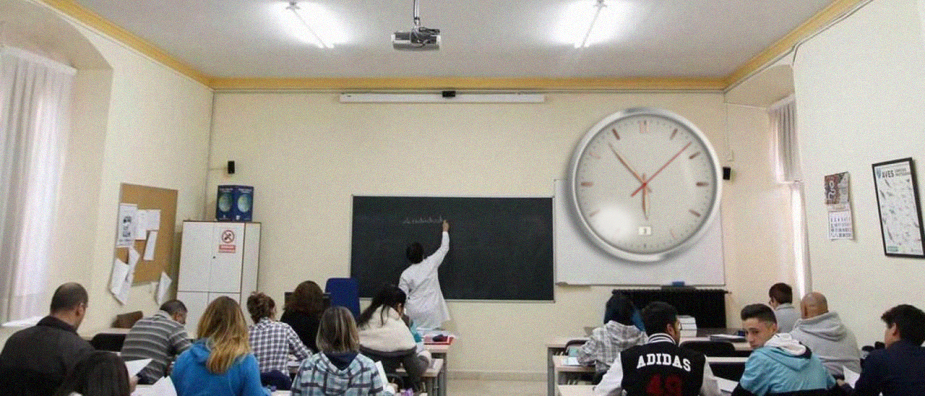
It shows 5.53.08
